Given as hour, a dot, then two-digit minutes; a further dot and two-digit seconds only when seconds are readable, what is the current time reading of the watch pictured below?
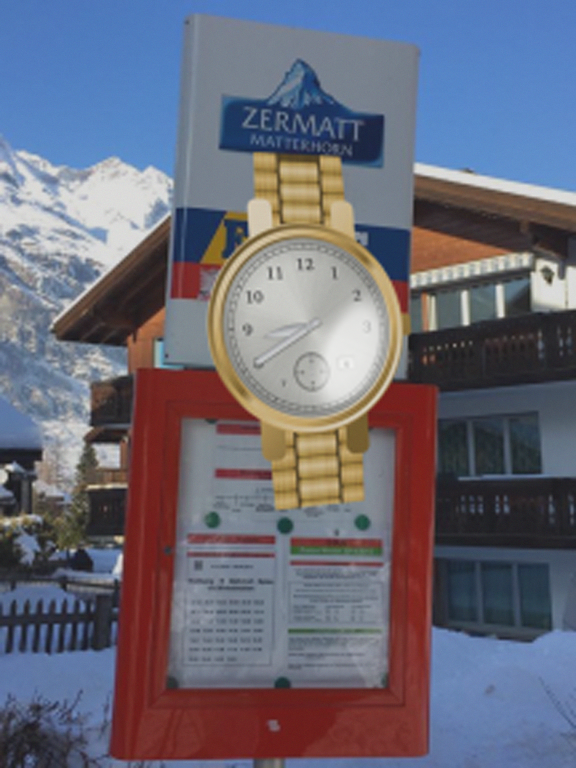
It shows 8.40
